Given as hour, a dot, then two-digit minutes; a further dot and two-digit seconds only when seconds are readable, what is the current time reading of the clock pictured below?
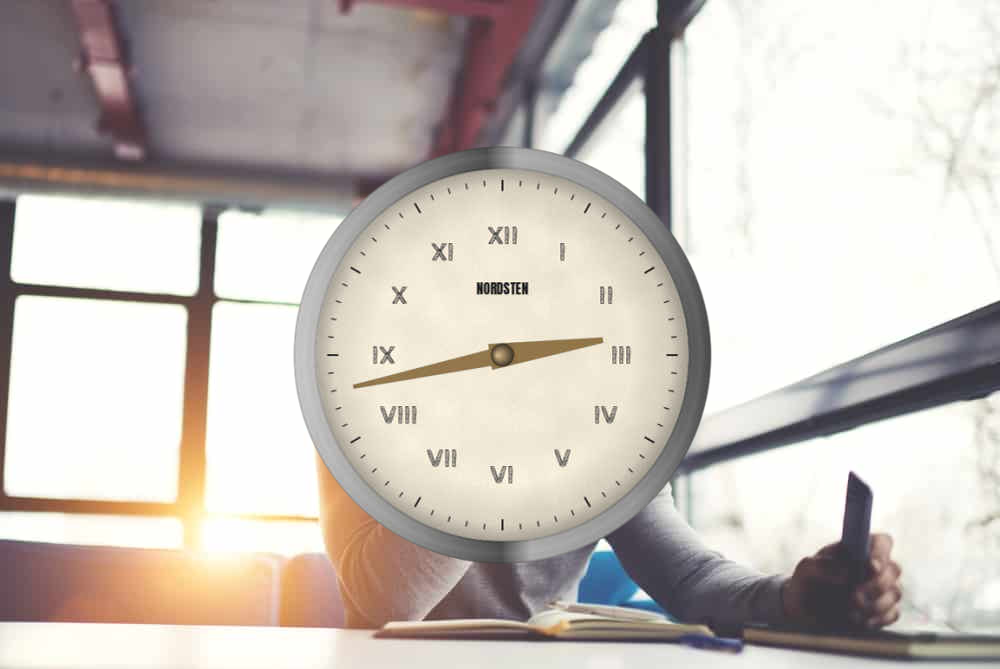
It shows 2.43
